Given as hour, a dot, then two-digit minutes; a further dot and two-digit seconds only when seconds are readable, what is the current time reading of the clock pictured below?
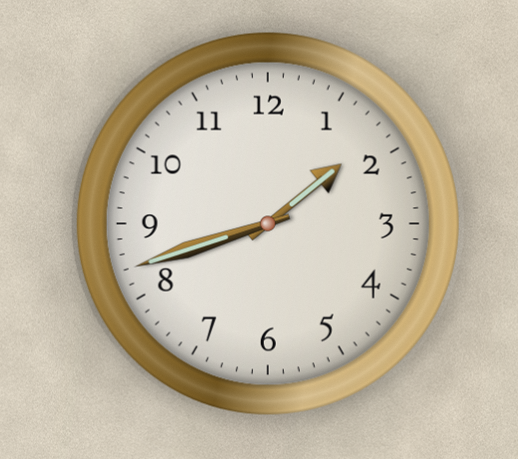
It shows 1.42
